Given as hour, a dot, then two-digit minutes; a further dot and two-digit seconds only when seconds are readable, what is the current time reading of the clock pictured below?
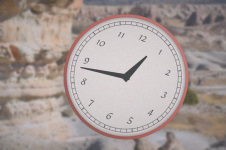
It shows 12.43
